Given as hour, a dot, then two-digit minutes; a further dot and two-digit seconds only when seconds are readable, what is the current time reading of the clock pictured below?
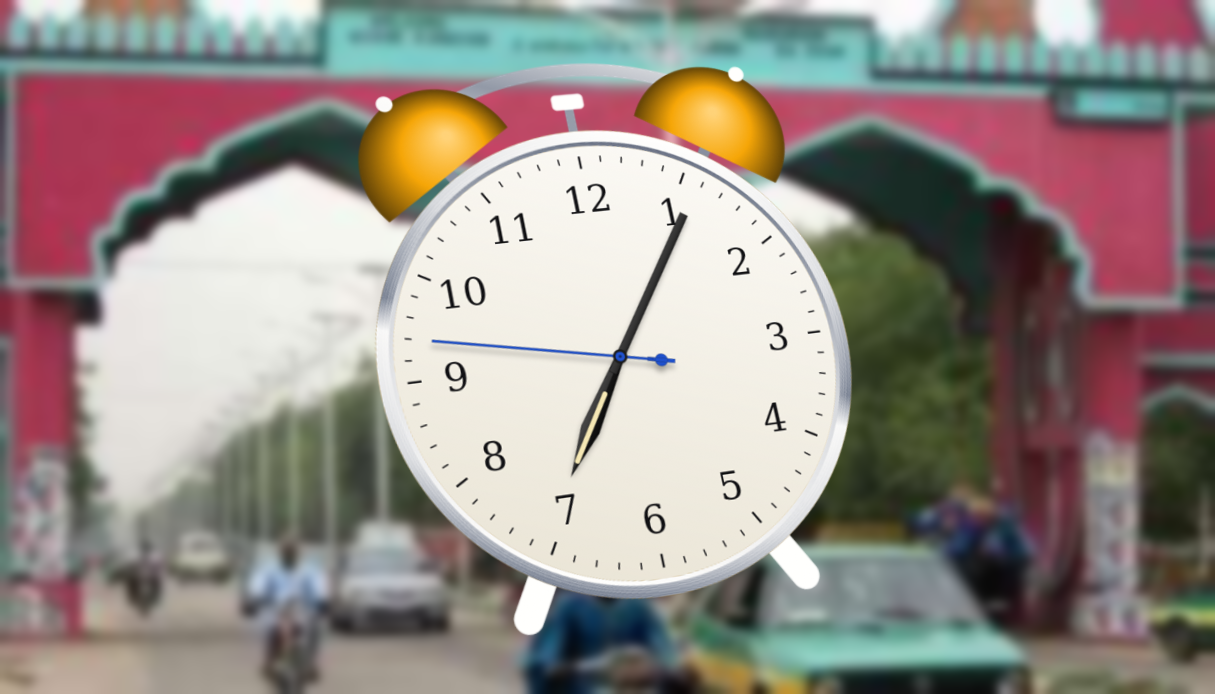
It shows 7.05.47
